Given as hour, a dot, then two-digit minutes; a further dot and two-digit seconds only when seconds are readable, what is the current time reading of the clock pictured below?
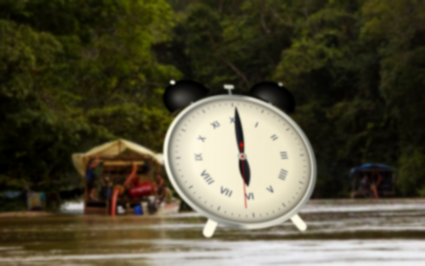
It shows 6.00.31
